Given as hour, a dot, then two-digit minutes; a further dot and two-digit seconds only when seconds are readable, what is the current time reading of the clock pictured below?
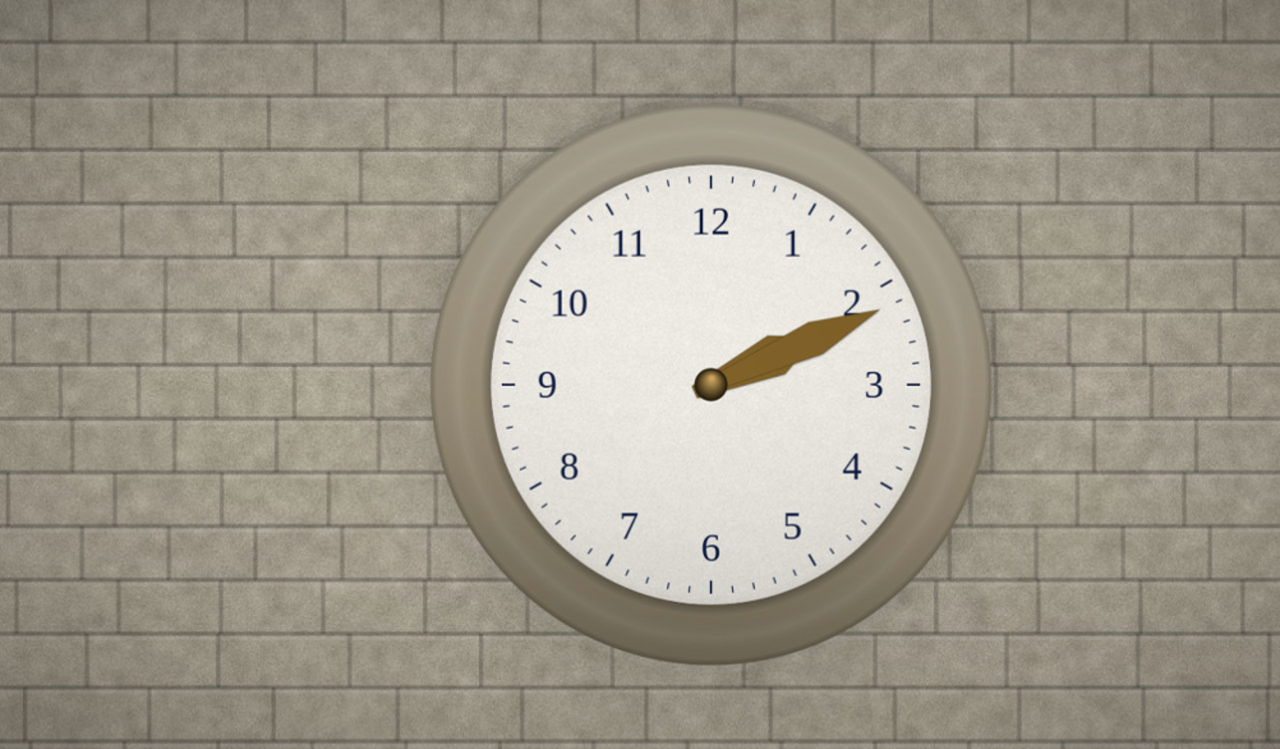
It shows 2.11
